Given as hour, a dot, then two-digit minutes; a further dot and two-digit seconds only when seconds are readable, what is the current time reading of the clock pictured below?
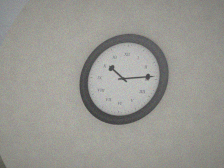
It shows 10.14
